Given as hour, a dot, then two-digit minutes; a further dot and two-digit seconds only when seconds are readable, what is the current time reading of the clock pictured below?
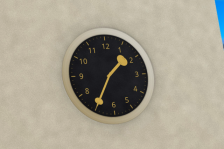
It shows 1.35
